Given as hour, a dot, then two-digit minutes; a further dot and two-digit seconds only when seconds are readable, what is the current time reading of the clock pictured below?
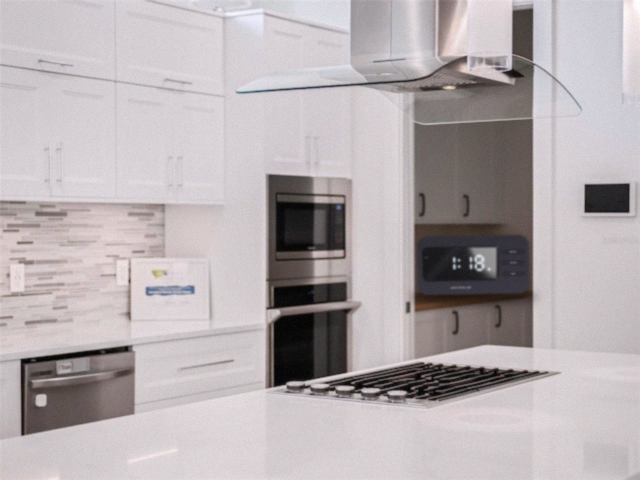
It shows 1.18
